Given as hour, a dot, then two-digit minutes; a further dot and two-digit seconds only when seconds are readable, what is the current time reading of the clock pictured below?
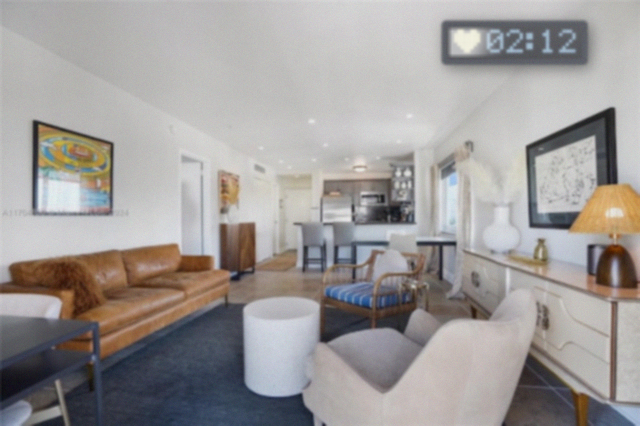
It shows 2.12
